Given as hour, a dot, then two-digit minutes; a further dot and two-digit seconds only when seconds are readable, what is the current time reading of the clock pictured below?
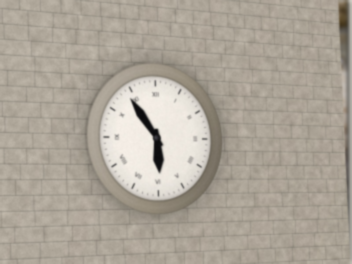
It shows 5.54
